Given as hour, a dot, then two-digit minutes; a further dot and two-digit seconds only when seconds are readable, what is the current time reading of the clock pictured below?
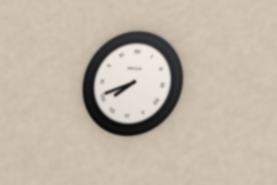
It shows 7.41
